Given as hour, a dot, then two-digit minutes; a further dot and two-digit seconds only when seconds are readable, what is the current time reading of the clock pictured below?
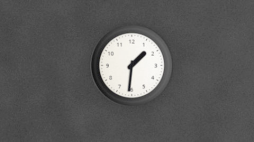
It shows 1.31
